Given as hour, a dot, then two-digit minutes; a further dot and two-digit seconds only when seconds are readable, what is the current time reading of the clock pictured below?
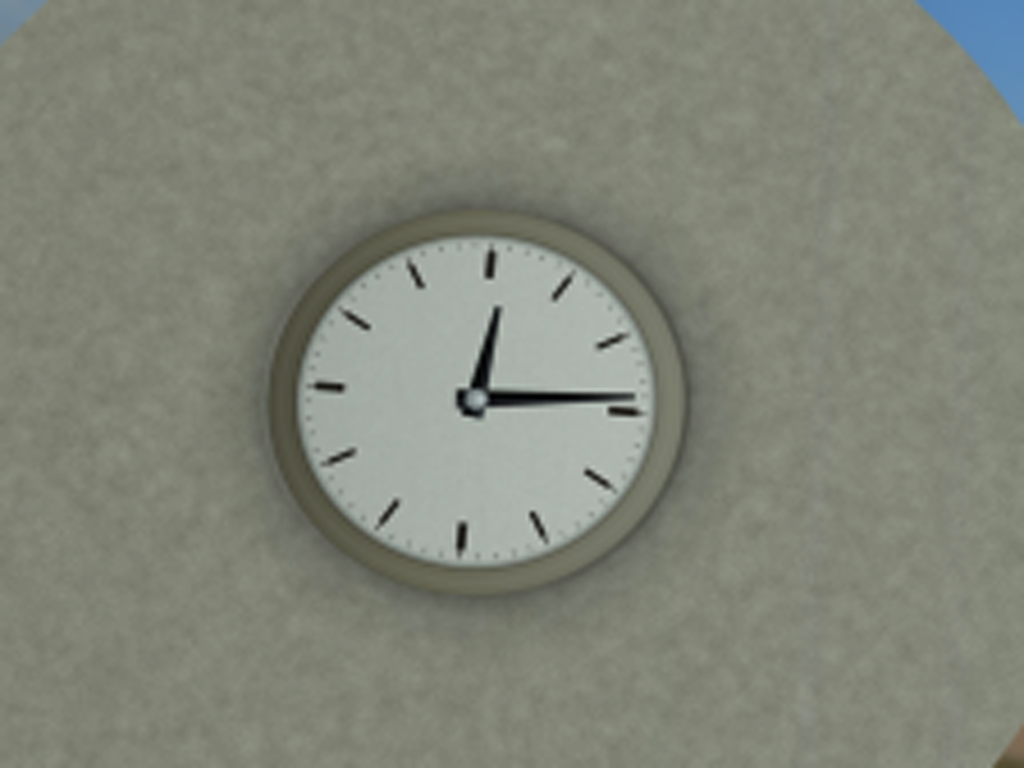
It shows 12.14
